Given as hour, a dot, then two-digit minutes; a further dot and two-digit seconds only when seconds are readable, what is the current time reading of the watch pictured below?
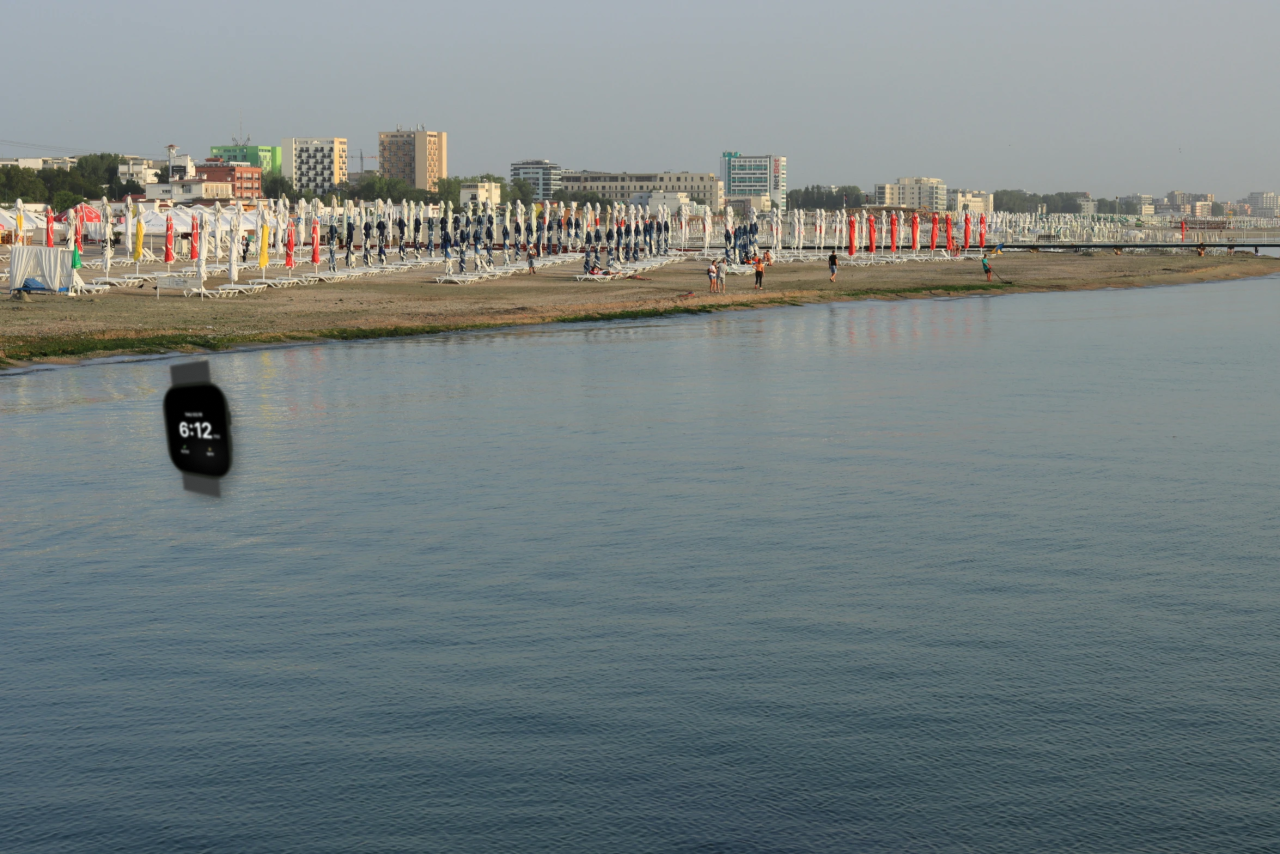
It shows 6.12
